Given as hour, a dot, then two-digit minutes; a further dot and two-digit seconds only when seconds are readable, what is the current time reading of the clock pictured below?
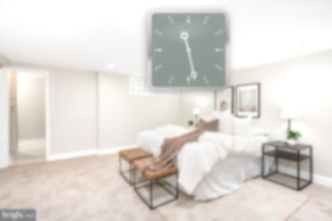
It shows 11.28
